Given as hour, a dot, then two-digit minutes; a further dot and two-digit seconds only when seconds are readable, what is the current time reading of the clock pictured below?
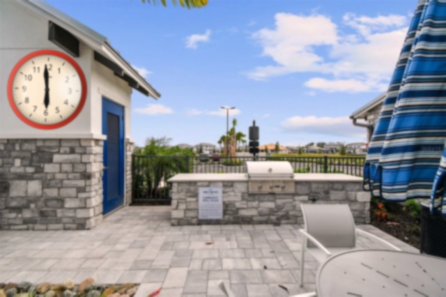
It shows 5.59
